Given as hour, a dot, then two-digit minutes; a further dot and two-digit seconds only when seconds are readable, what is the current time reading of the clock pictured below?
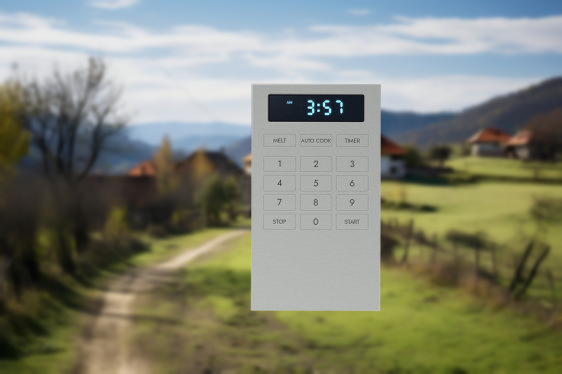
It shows 3.57
